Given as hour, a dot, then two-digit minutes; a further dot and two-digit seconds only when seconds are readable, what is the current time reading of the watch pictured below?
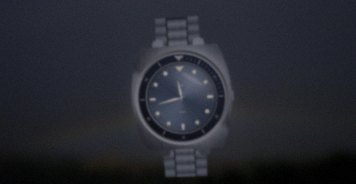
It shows 11.43
